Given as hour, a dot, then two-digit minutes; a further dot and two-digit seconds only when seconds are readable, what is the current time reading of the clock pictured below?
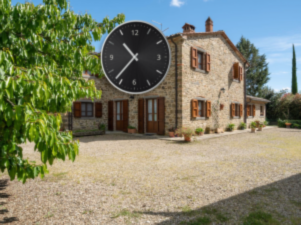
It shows 10.37
